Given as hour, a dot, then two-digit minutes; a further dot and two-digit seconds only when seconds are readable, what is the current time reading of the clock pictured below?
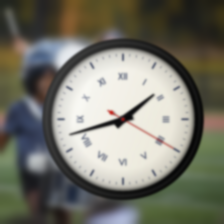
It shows 1.42.20
